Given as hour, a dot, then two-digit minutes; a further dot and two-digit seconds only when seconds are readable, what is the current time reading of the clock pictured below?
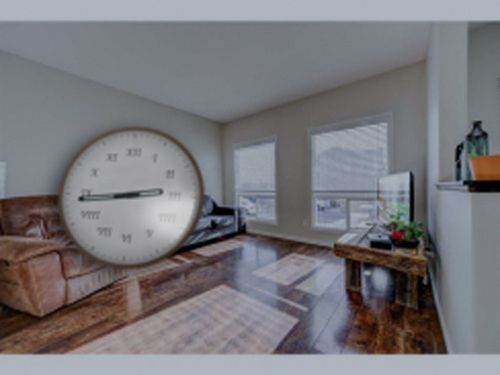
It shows 2.44
